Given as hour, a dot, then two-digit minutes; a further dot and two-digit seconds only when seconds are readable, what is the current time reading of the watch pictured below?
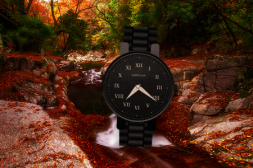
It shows 7.21
